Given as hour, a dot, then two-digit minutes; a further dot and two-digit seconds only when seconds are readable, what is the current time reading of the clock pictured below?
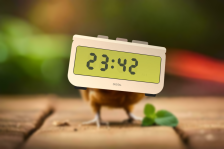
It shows 23.42
